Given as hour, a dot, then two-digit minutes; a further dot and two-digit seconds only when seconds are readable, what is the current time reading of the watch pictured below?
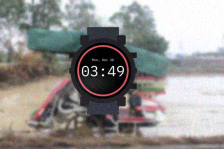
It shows 3.49
